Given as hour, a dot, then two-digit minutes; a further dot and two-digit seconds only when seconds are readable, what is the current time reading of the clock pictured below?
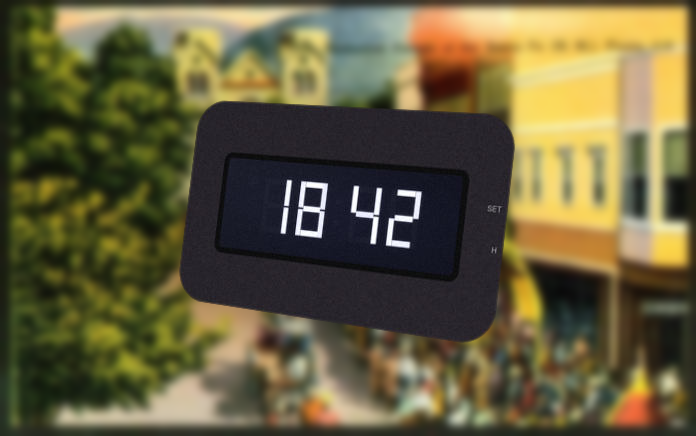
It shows 18.42
